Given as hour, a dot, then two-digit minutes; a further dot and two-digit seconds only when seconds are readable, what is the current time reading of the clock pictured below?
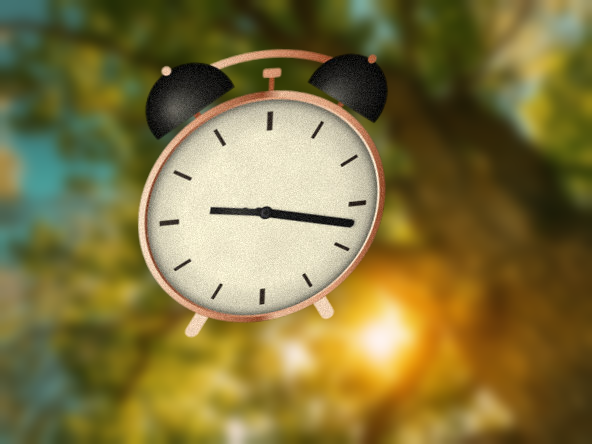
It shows 9.17.17
